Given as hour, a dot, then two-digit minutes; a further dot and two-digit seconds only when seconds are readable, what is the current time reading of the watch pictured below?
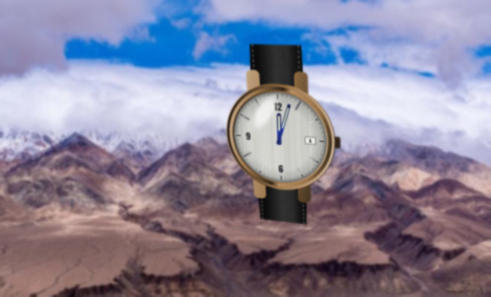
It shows 12.03
